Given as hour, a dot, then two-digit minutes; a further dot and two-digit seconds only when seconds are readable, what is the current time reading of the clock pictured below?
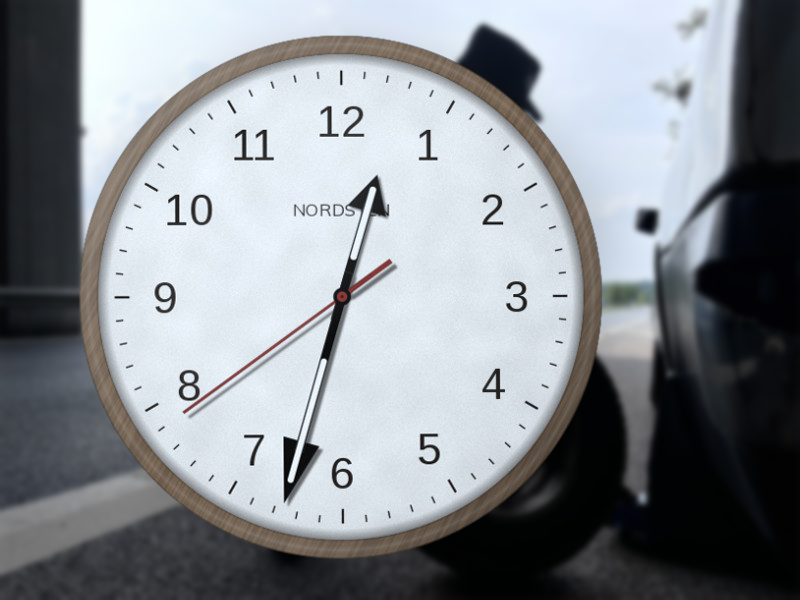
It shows 12.32.39
